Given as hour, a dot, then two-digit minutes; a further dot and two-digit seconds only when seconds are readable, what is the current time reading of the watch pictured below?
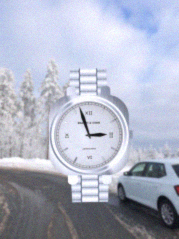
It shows 2.57
